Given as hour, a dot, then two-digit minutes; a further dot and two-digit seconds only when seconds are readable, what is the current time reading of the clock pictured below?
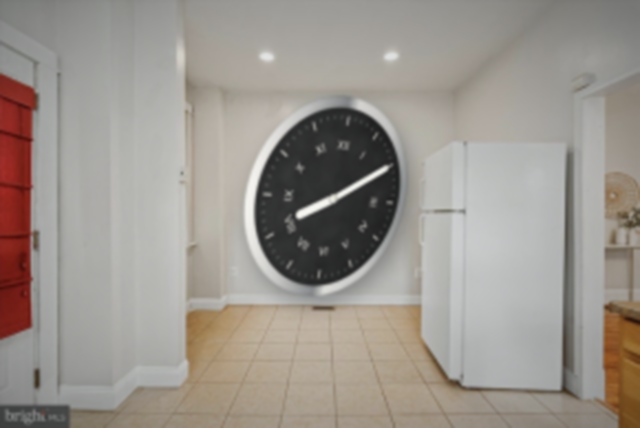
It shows 8.10
